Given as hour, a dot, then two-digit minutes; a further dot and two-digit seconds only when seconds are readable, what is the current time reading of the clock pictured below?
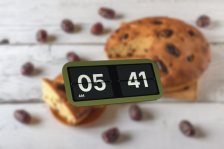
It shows 5.41
